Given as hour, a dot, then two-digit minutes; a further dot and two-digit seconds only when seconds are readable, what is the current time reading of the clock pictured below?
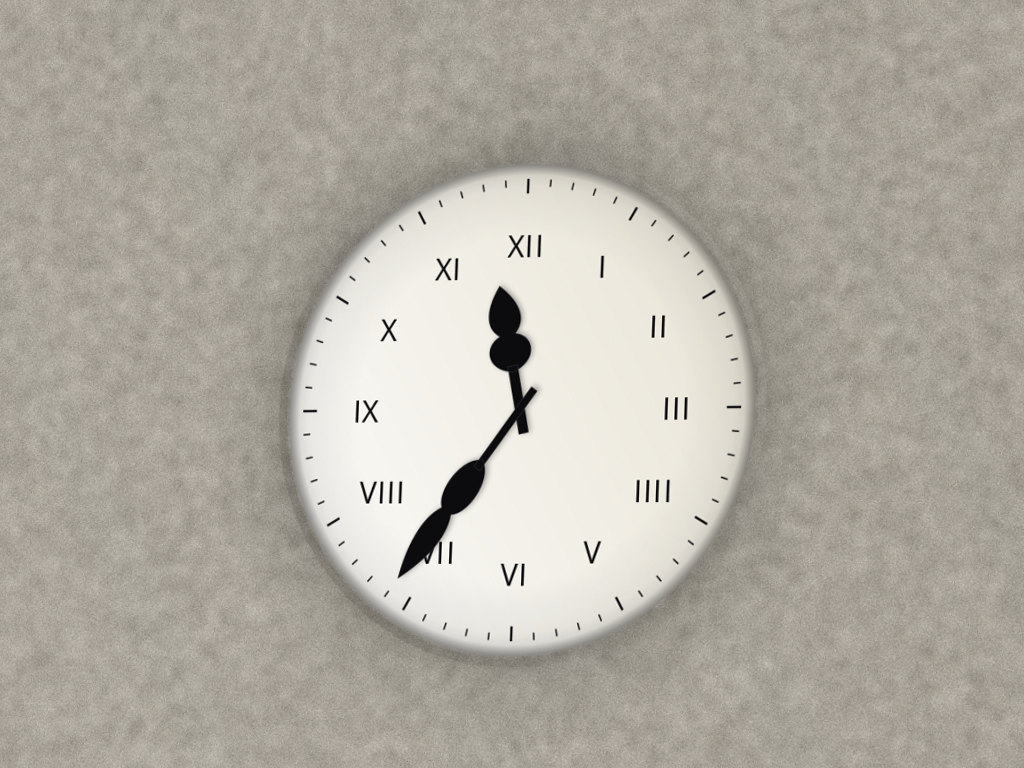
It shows 11.36
